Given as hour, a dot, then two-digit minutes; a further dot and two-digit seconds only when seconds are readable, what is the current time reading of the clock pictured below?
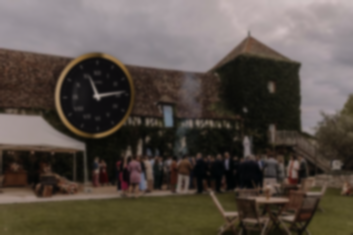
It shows 11.14
